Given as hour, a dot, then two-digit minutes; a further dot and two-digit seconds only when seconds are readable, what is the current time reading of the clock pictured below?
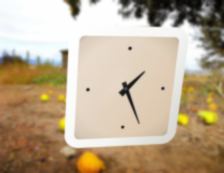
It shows 1.26
